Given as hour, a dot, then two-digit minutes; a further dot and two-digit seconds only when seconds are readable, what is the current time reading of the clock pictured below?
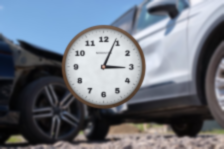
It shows 3.04
